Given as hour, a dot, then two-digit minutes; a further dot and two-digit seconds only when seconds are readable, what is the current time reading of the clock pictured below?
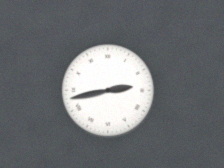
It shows 2.43
